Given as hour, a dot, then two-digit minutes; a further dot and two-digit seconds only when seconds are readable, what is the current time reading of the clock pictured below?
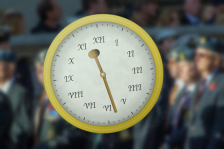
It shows 11.28
